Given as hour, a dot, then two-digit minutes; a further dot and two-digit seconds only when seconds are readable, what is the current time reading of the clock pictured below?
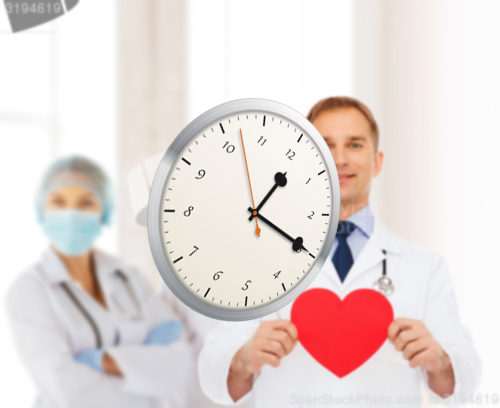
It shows 12.14.52
